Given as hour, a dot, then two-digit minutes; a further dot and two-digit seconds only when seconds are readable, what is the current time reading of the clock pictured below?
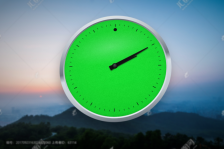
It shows 2.10
